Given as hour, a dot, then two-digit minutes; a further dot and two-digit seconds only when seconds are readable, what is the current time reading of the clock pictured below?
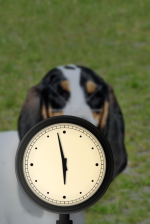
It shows 5.58
